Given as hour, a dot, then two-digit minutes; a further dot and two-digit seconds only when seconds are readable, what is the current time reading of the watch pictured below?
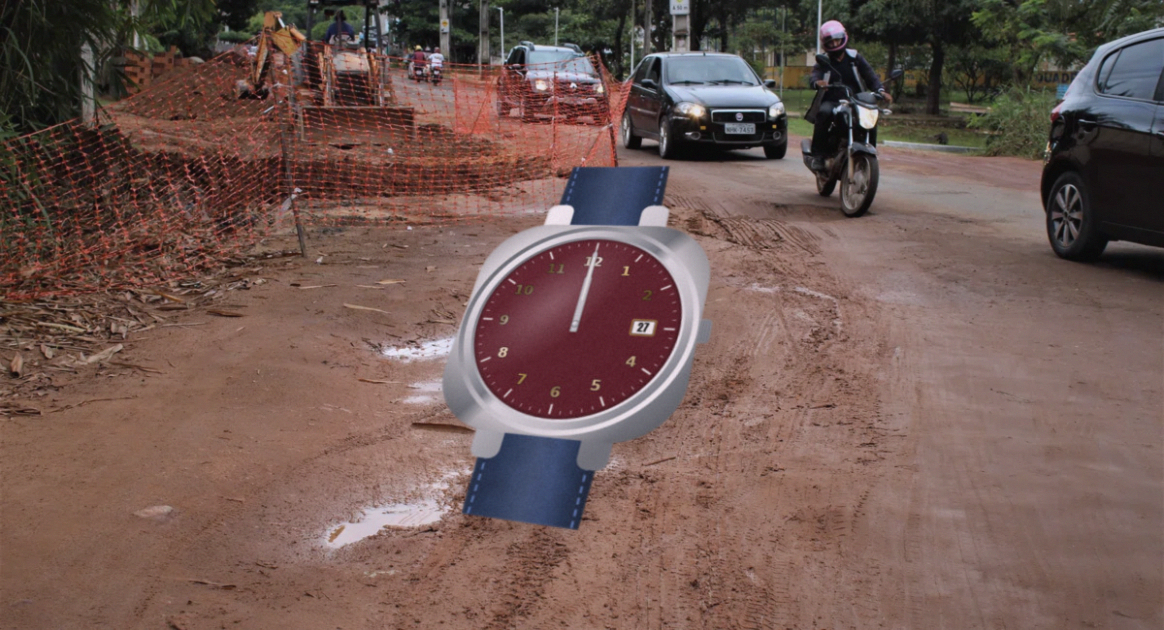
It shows 12.00
